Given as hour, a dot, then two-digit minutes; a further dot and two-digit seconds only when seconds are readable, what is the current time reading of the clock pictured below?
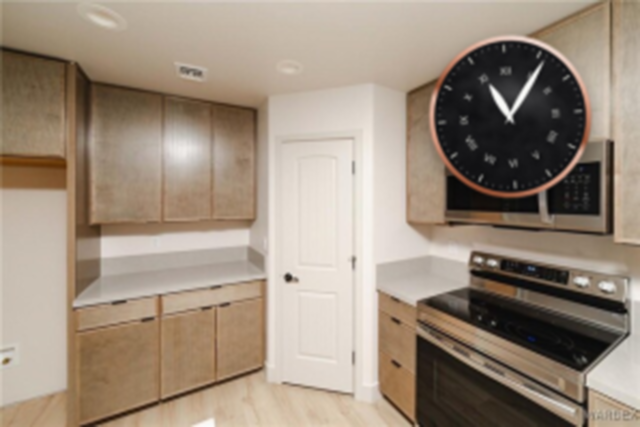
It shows 11.06
